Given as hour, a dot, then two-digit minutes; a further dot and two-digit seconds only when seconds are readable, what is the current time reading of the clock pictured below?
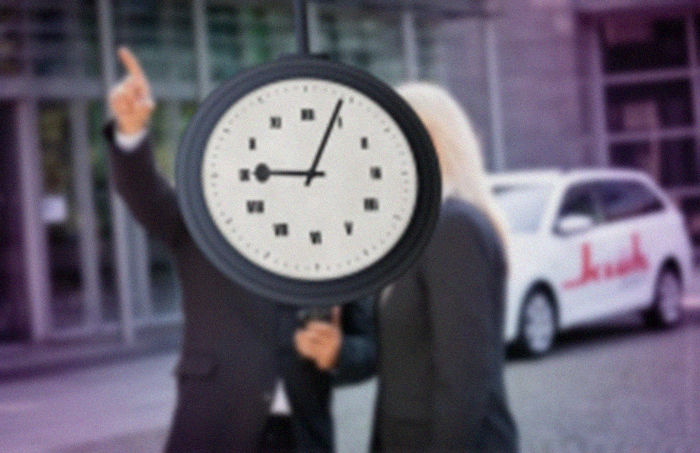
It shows 9.04
